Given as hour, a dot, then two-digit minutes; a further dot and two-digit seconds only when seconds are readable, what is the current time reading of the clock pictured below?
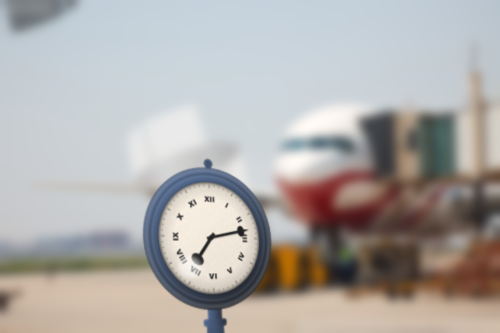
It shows 7.13
